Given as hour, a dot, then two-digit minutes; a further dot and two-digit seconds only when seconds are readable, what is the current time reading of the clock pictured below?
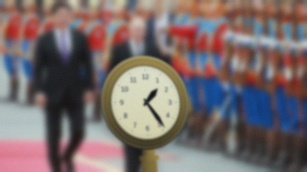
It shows 1.24
